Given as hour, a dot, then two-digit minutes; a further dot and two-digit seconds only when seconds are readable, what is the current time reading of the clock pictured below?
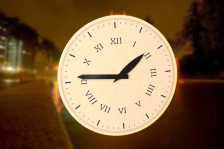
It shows 1.46
